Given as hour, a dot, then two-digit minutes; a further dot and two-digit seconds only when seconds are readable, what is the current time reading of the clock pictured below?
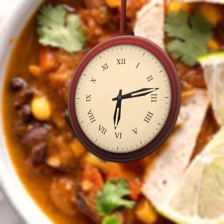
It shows 6.13
